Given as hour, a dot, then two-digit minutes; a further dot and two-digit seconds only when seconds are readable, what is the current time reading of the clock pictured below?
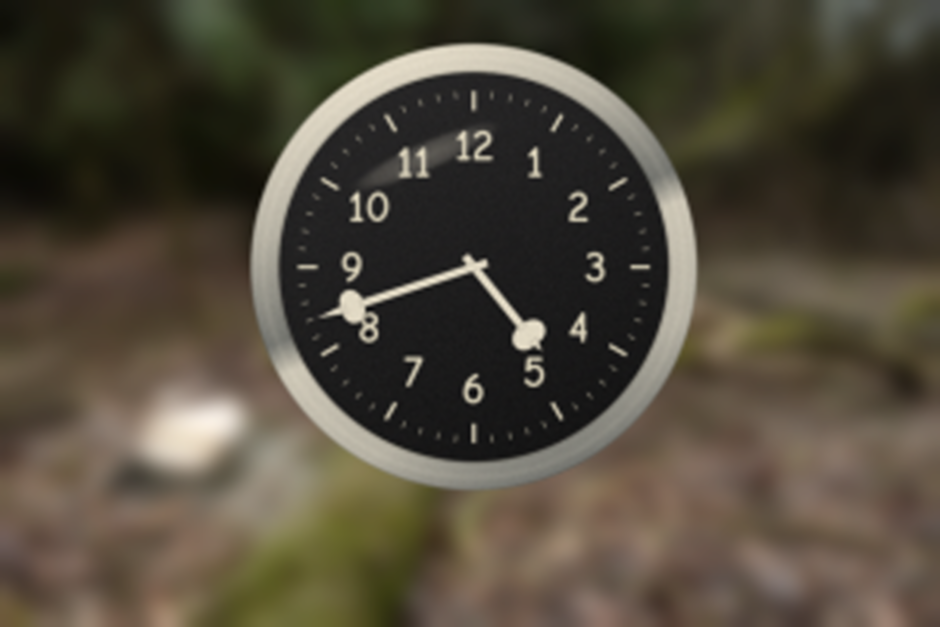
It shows 4.42
